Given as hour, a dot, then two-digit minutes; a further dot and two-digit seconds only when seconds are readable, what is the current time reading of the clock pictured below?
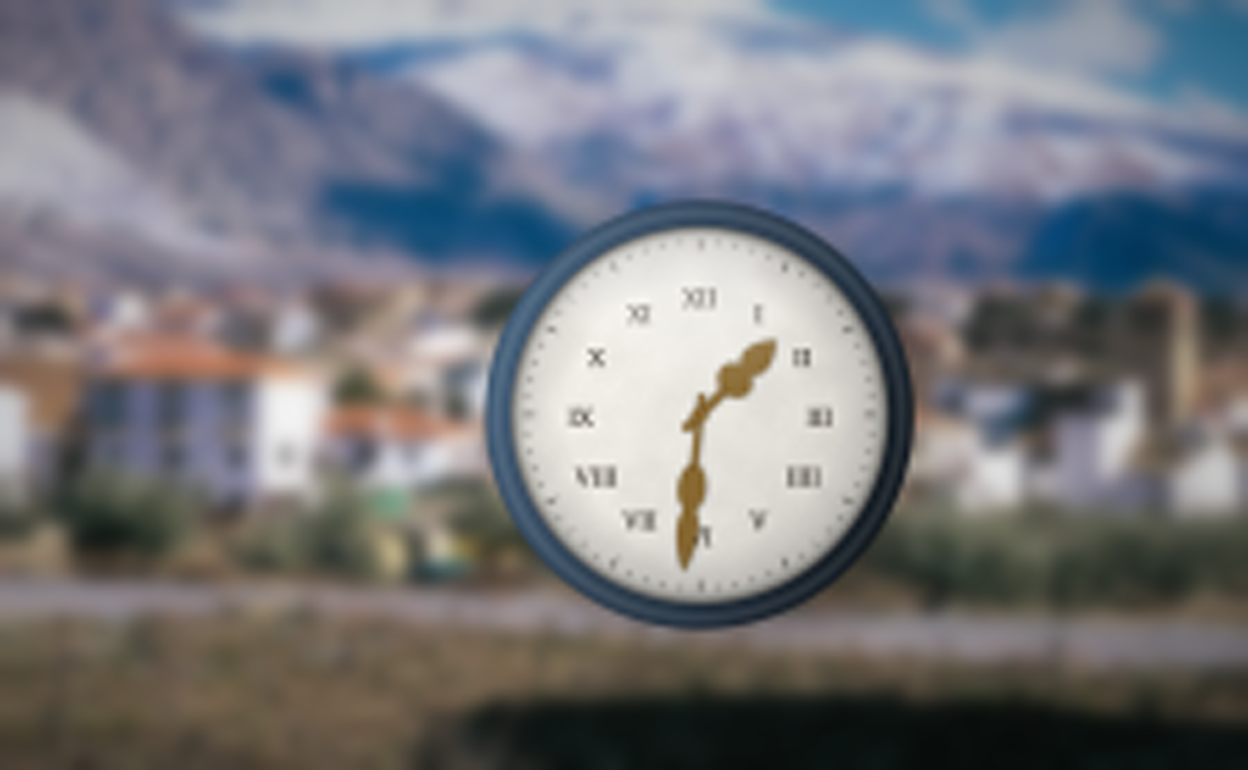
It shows 1.31
